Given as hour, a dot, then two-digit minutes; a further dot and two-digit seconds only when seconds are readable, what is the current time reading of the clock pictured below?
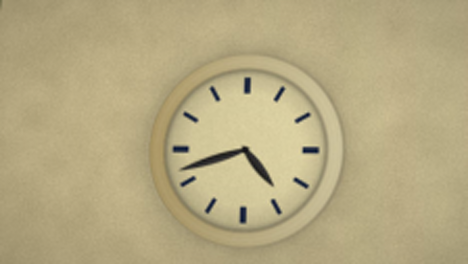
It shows 4.42
